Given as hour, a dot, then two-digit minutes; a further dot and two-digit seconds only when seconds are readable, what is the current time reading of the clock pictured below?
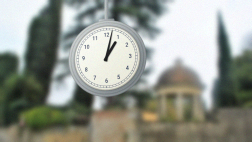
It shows 1.02
